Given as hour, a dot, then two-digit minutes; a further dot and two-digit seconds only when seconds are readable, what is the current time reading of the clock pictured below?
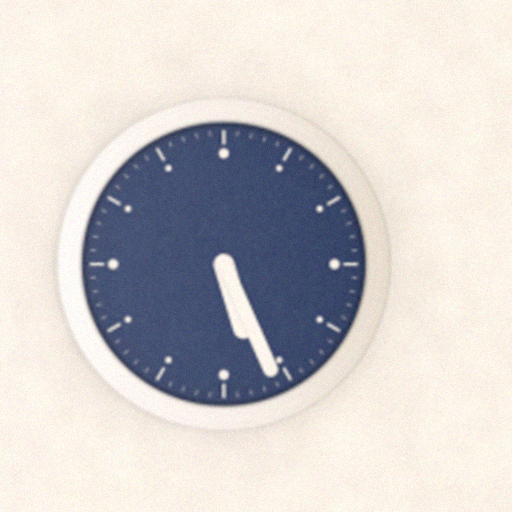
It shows 5.26
